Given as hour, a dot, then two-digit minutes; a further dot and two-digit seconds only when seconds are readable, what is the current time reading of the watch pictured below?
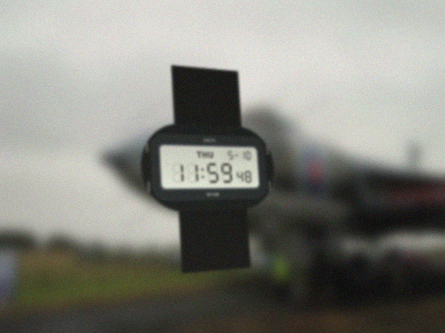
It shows 11.59.48
